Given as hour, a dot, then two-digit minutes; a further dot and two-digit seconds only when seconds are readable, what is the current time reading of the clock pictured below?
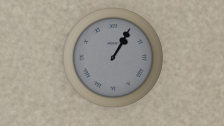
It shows 1.05
